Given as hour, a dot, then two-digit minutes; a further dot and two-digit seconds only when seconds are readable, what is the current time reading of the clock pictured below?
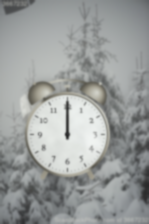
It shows 12.00
